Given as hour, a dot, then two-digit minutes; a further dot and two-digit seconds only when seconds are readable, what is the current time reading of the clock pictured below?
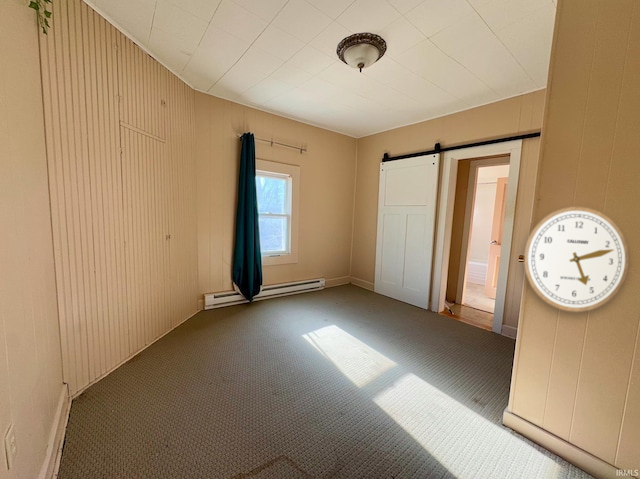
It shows 5.12
